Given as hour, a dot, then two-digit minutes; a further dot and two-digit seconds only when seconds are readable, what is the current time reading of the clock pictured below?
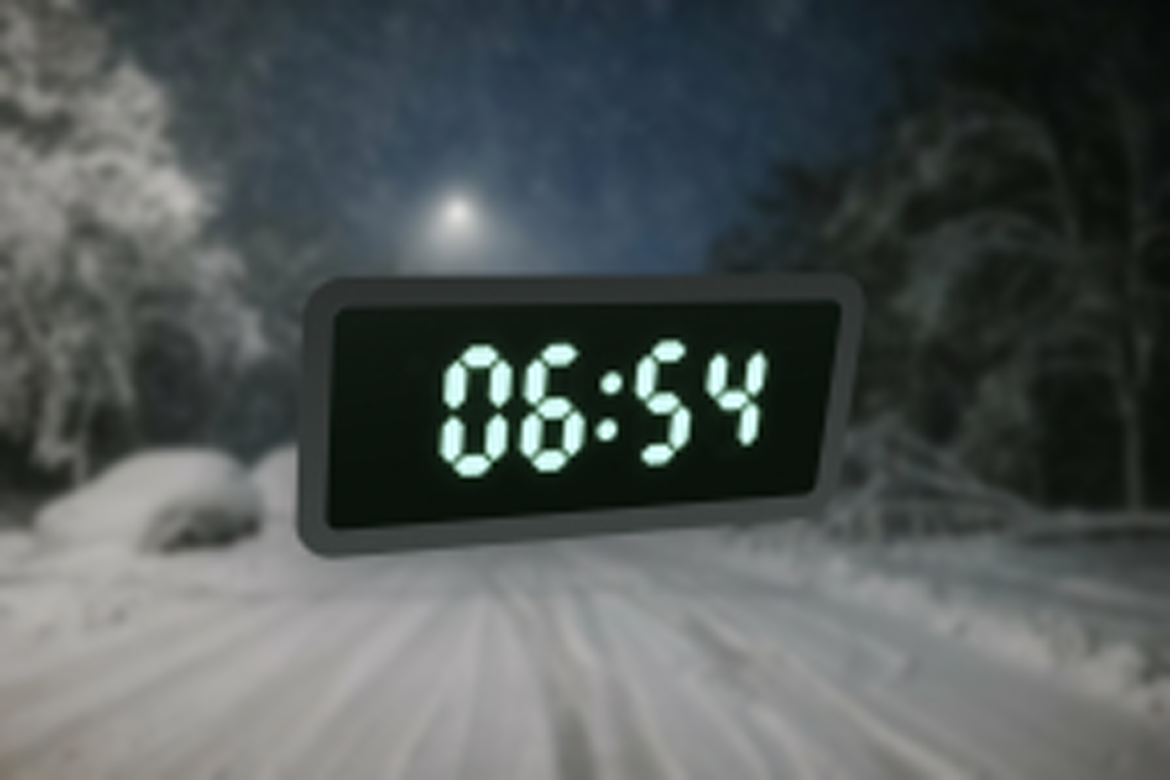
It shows 6.54
